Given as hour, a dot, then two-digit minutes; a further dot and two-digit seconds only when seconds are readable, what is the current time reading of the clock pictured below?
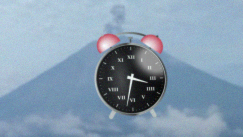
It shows 3.32
